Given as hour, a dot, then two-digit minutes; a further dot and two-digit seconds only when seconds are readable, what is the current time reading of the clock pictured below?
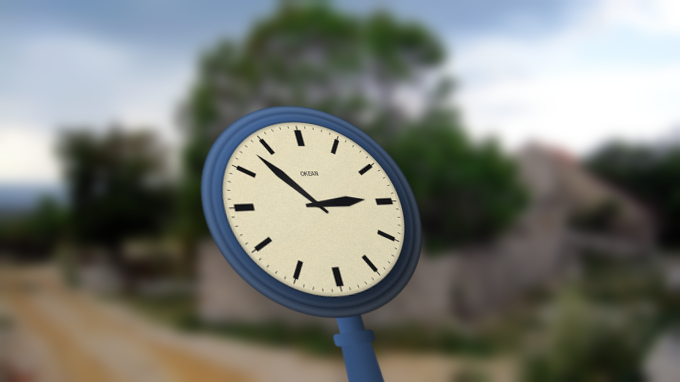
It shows 2.53
